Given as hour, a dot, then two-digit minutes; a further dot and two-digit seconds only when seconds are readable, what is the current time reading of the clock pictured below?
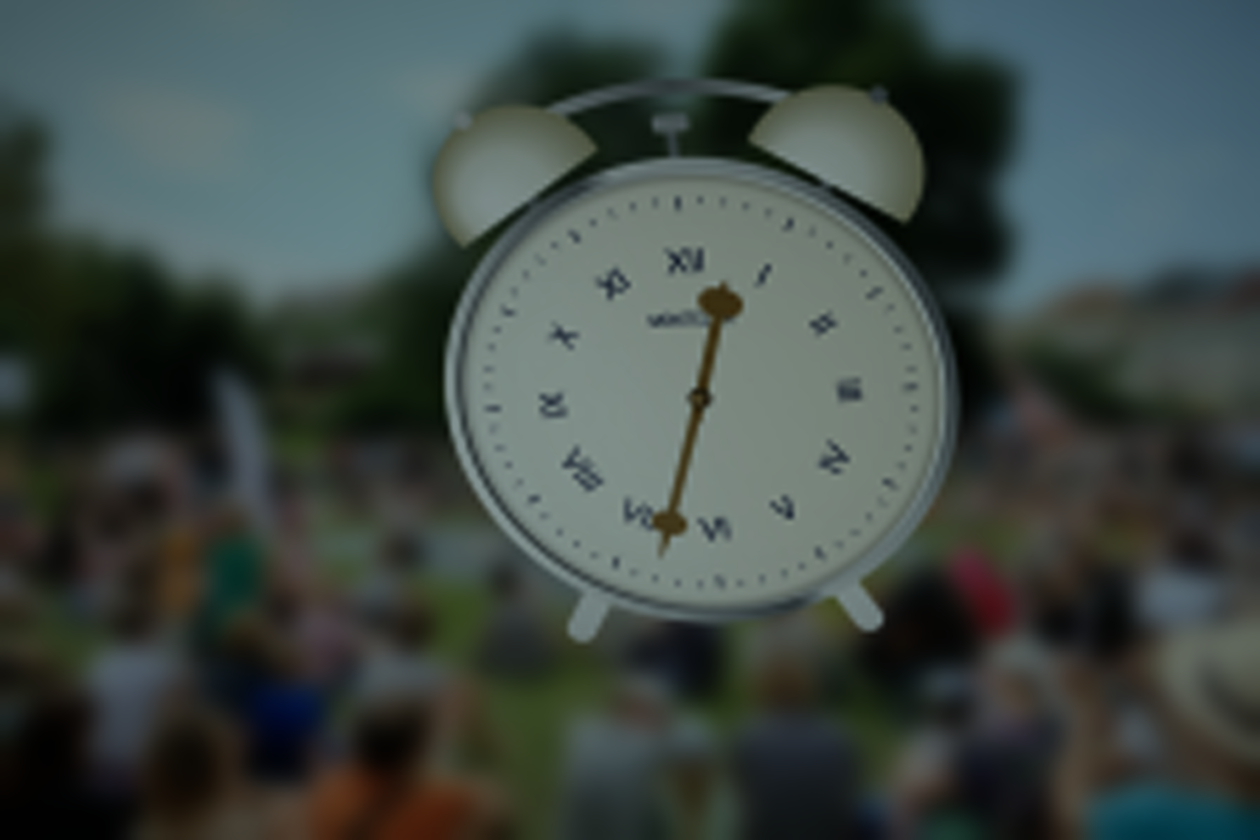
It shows 12.33
